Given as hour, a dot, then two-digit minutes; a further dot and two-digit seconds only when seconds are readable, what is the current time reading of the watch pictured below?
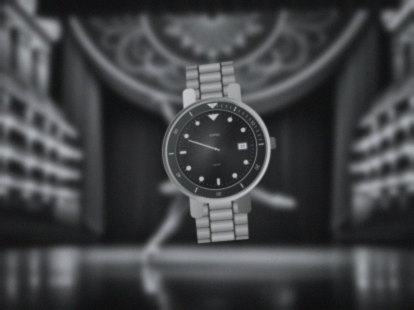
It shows 9.49
